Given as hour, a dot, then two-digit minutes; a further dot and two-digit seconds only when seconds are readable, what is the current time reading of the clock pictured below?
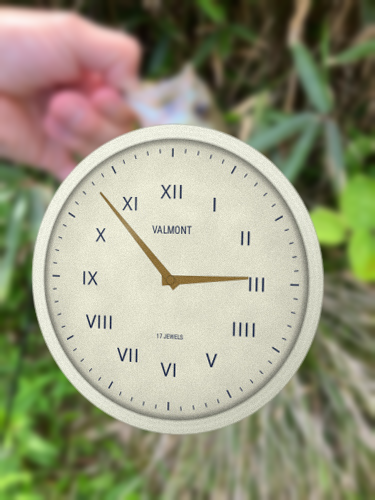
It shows 2.53
